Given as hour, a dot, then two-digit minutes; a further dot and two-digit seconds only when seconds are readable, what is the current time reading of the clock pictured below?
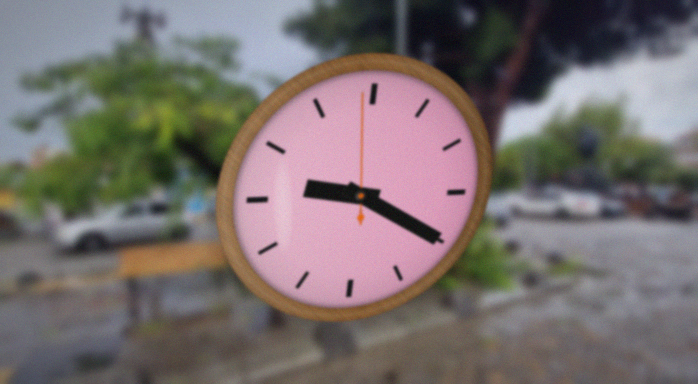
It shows 9.19.59
